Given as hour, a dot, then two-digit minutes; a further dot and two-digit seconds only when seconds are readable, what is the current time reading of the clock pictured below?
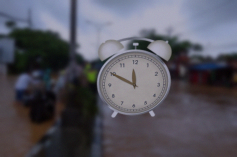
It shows 11.50
